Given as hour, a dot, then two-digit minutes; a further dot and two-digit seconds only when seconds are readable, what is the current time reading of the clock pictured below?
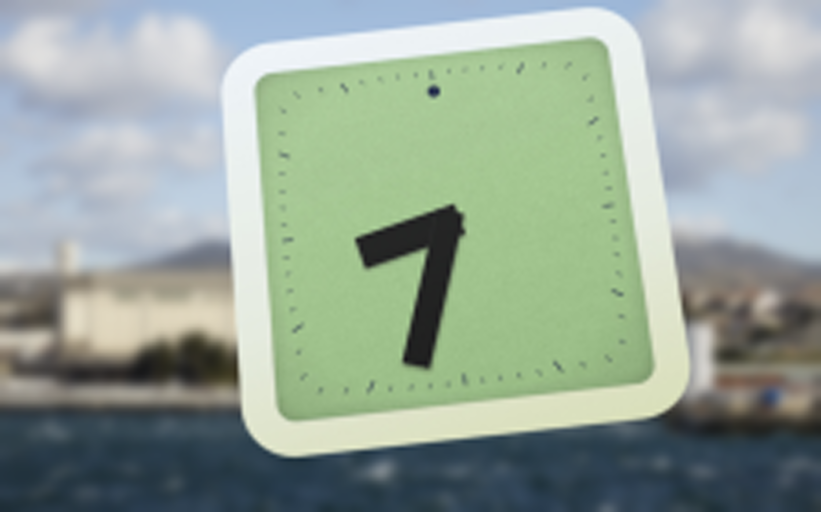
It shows 8.33
